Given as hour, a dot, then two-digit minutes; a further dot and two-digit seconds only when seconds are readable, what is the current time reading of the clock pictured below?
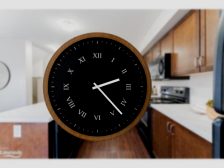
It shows 2.23
